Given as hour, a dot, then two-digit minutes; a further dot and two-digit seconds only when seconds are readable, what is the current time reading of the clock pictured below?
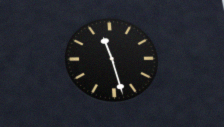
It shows 11.28
